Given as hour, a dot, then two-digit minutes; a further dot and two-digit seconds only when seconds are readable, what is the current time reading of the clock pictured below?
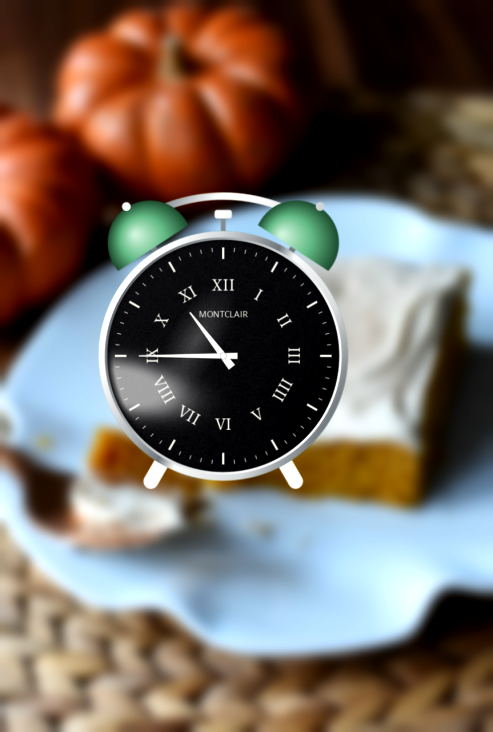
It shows 10.45
